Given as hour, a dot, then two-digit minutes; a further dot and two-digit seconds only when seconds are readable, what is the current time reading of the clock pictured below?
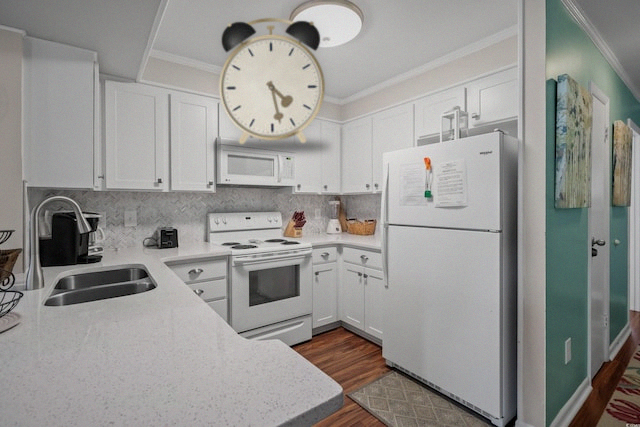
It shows 4.28
